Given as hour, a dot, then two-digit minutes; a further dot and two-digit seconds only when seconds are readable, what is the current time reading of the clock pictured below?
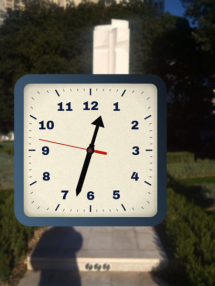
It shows 12.32.47
